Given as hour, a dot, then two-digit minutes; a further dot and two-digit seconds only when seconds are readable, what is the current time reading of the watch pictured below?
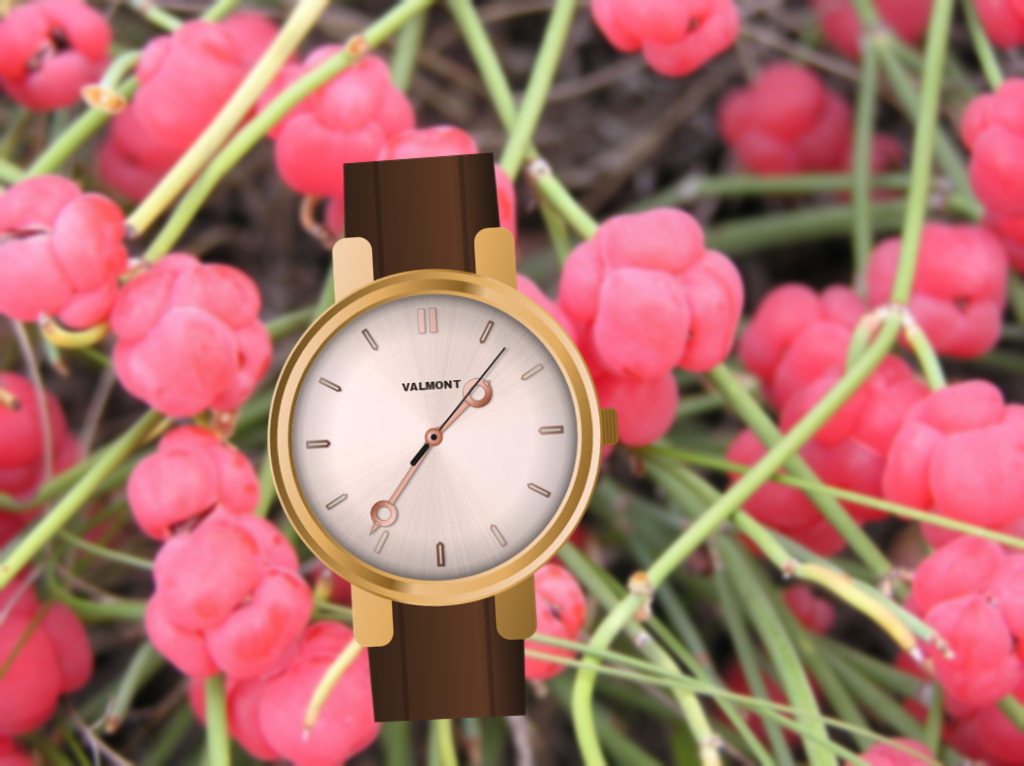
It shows 1.36.07
